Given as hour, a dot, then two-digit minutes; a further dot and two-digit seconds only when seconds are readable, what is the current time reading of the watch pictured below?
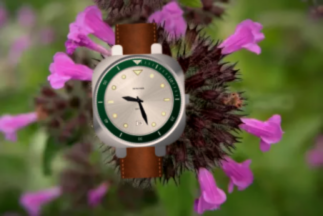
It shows 9.27
